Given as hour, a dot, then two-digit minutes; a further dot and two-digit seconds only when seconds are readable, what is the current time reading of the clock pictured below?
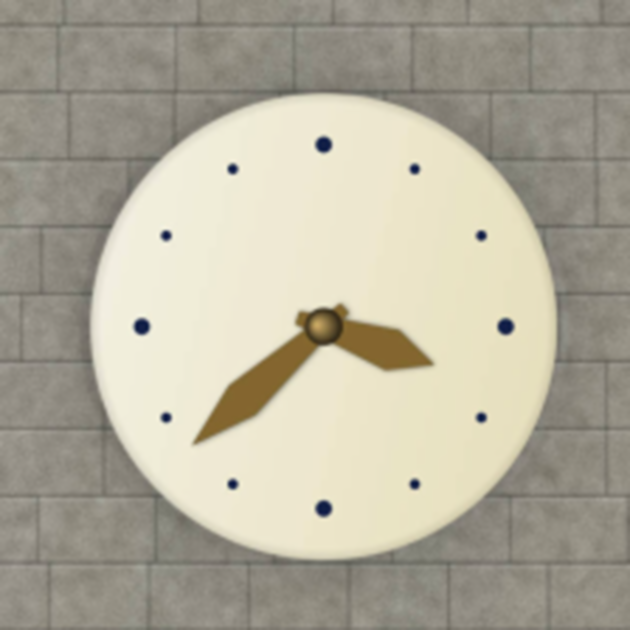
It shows 3.38
